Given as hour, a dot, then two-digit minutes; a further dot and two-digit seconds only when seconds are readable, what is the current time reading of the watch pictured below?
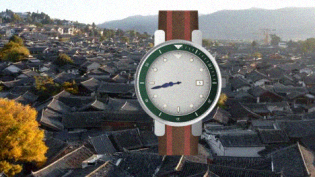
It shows 8.43
